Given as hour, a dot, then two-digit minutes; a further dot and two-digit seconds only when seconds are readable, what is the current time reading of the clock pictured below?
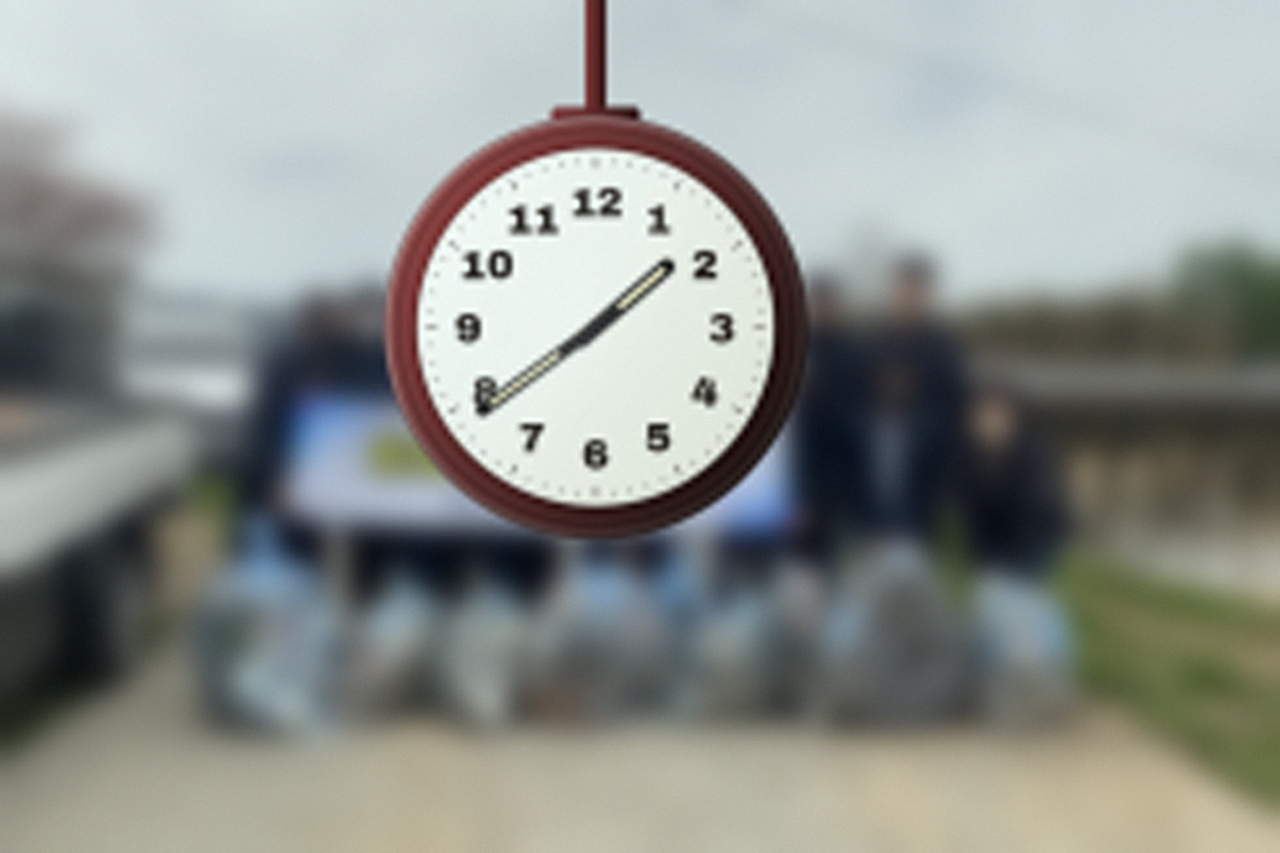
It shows 1.39
